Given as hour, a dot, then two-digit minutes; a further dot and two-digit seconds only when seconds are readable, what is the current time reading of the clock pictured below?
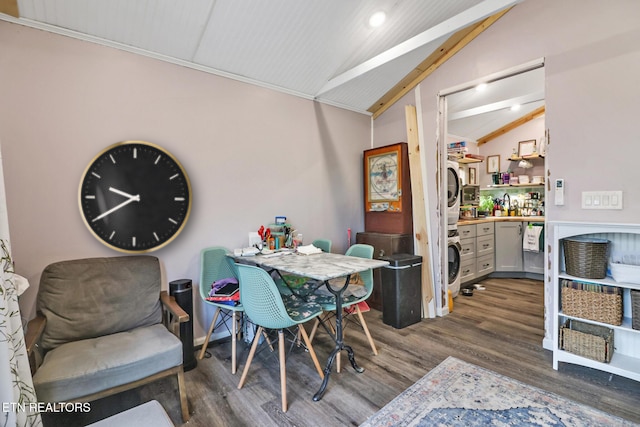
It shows 9.40
